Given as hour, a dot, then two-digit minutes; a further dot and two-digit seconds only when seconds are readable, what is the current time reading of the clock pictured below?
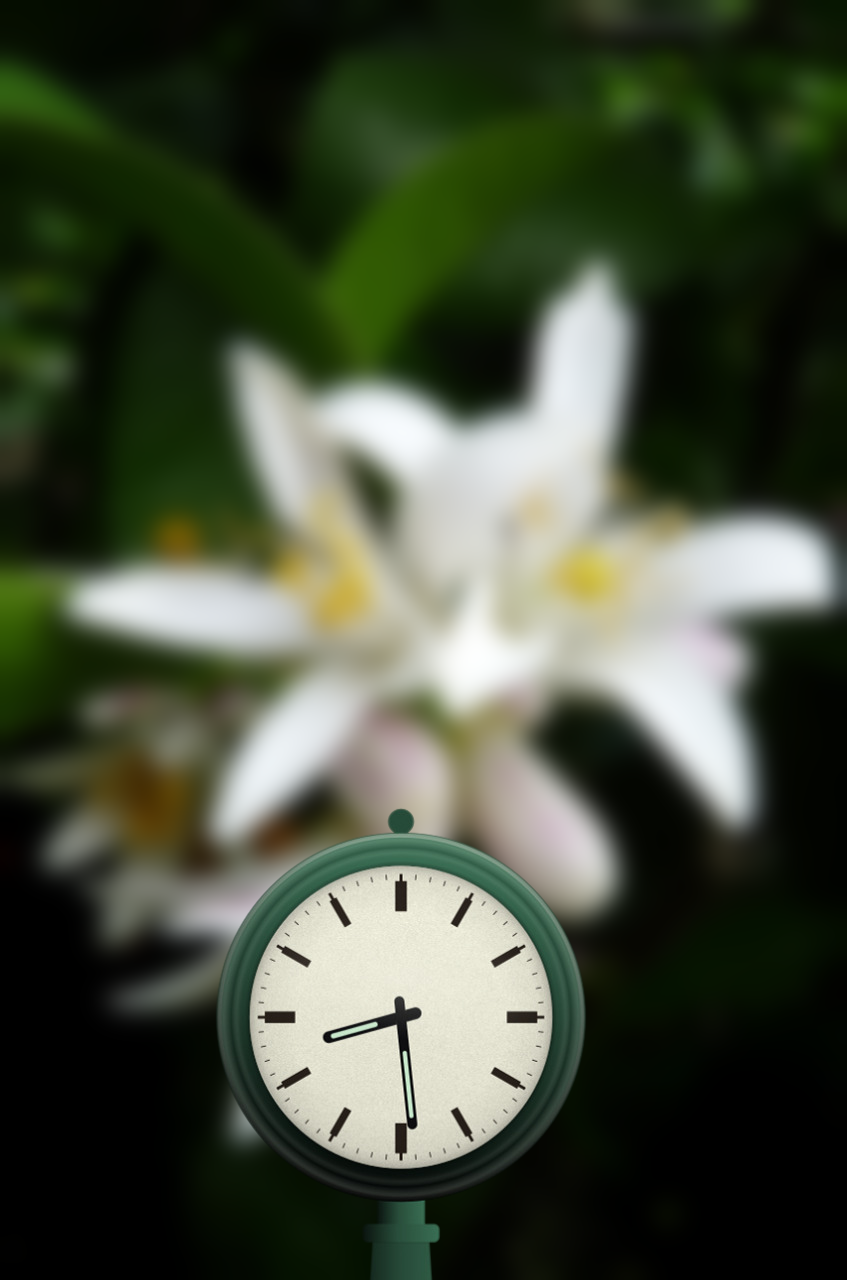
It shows 8.29
